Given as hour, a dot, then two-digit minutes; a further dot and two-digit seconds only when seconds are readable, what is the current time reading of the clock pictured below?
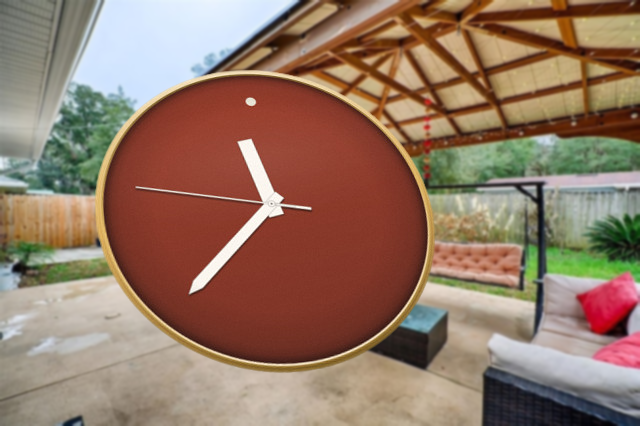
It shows 11.37.47
